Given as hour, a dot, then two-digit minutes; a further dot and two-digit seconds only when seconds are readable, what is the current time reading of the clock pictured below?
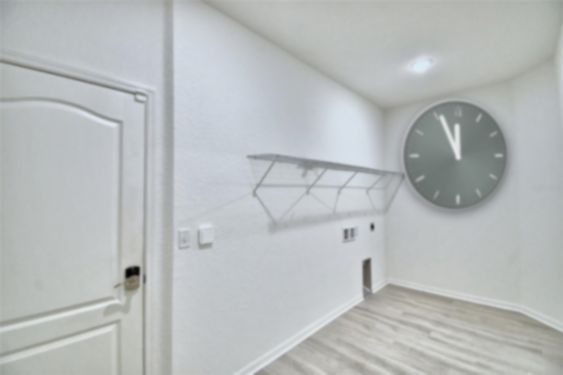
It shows 11.56
